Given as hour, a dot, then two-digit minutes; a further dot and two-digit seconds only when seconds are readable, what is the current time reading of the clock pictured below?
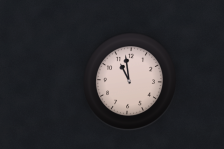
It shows 10.58
